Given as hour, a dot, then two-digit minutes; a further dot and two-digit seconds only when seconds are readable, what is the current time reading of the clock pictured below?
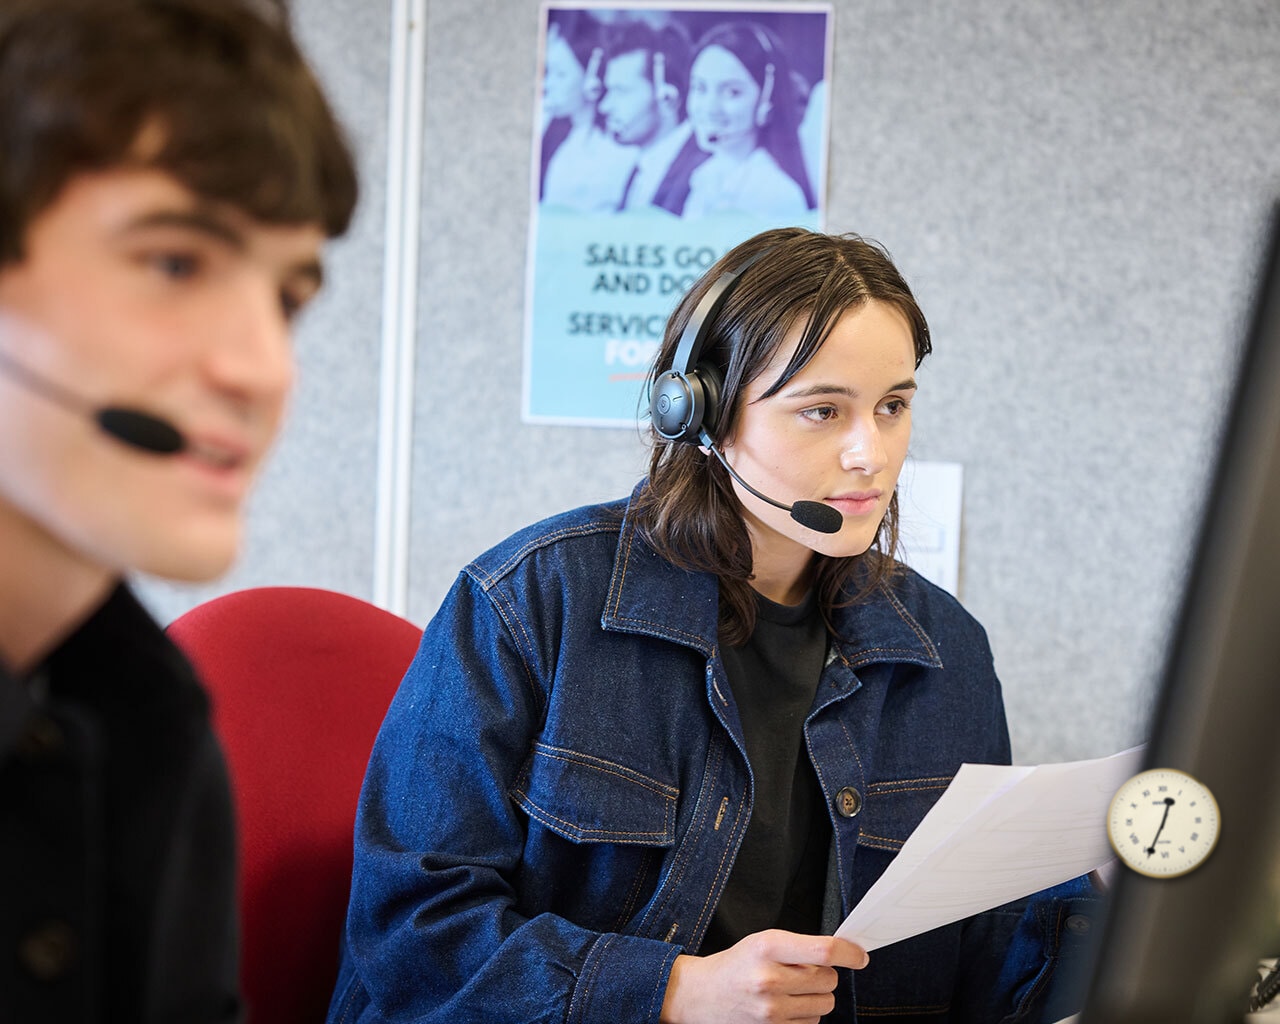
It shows 12.34
